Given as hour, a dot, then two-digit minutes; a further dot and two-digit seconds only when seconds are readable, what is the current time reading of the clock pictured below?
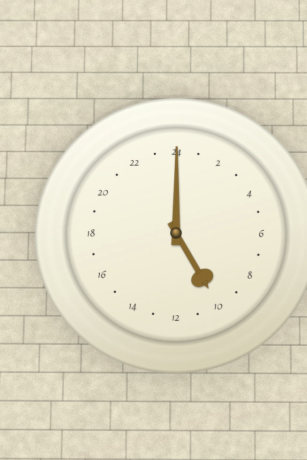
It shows 10.00
